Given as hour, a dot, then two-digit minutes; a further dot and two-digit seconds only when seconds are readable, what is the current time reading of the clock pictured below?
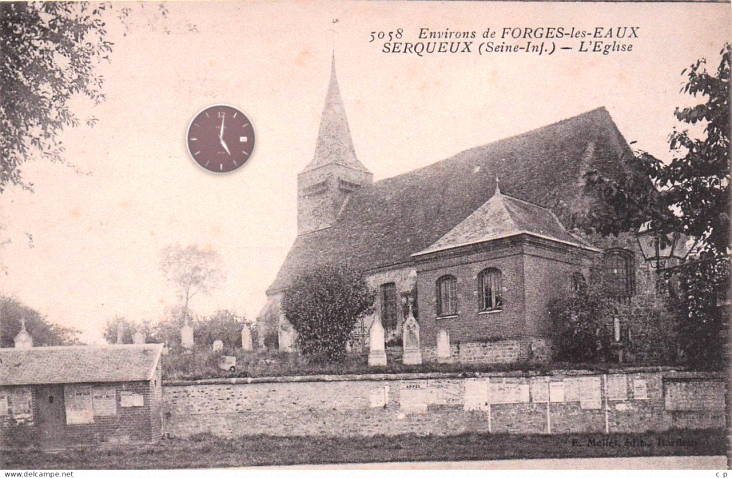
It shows 5.01
